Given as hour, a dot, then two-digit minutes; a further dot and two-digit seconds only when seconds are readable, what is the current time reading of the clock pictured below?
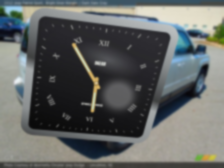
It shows 5.54
